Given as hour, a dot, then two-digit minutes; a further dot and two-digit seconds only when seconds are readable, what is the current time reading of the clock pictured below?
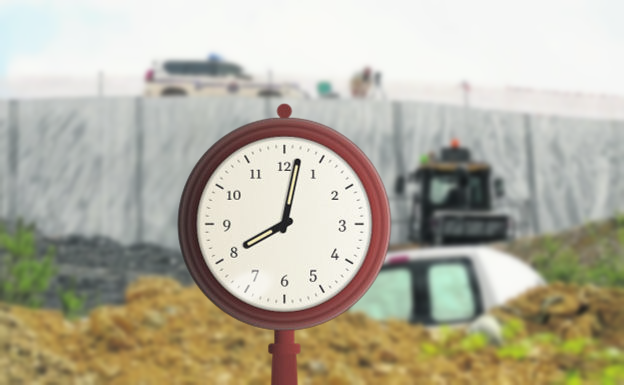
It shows 8.02
